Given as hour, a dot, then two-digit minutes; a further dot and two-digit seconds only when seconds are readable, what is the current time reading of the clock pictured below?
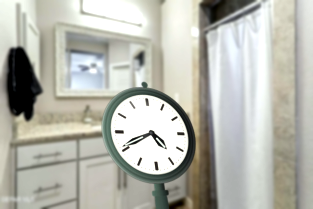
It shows 4.41
